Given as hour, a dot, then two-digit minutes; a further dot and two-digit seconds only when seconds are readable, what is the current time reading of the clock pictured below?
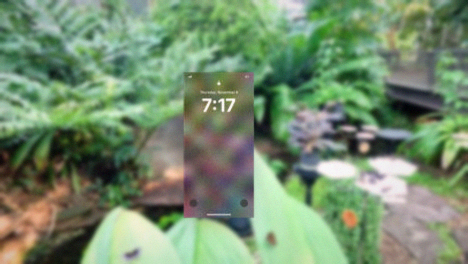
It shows 7.17
